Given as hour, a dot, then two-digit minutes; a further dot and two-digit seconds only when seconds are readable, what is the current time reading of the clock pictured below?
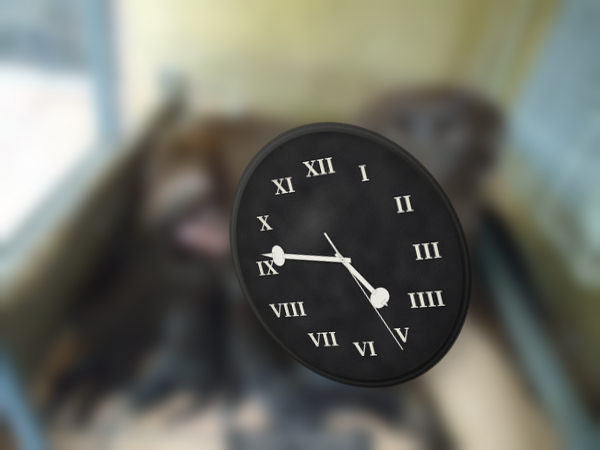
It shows 4.46.26
